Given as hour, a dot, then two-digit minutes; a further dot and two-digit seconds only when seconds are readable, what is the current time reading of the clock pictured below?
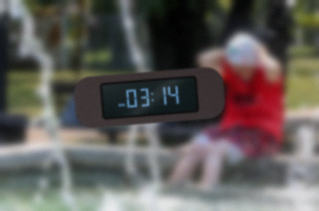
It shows 3.14
